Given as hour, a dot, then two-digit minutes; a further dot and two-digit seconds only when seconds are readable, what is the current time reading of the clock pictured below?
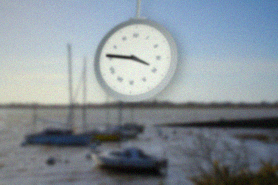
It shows 3.46
